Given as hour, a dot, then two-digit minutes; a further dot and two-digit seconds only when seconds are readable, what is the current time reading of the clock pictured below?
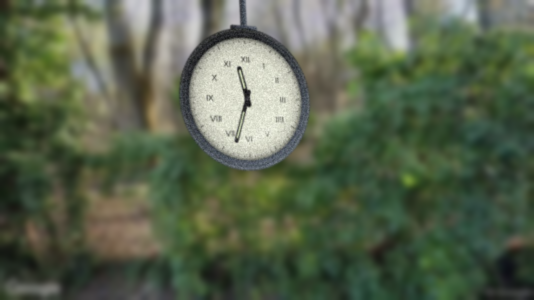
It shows 11.33
